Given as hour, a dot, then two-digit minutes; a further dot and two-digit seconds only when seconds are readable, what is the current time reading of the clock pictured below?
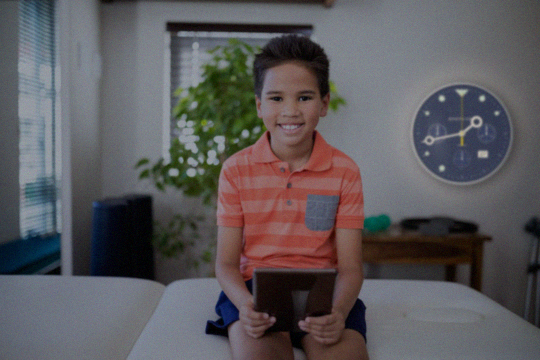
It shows 1.43
